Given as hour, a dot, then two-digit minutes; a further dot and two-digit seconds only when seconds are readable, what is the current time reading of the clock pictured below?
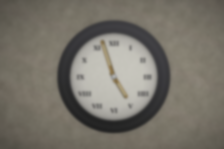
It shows 4.57
